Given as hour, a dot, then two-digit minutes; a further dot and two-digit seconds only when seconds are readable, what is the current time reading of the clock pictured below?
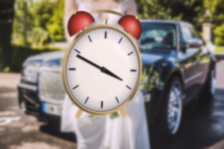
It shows 3.49
